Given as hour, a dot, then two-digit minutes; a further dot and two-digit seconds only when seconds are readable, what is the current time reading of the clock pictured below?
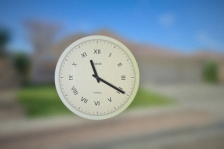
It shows 11.20
